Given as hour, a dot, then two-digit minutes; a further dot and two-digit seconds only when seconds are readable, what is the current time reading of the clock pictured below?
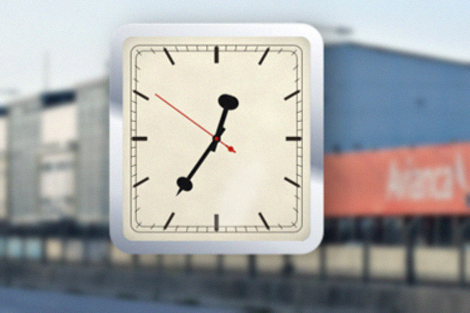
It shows 12.35.51
